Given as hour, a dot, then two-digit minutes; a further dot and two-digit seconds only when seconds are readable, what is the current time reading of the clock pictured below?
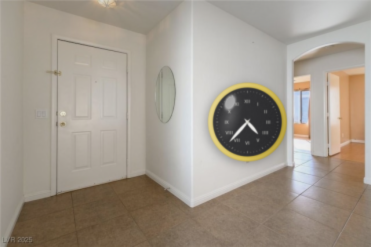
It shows 4.37
